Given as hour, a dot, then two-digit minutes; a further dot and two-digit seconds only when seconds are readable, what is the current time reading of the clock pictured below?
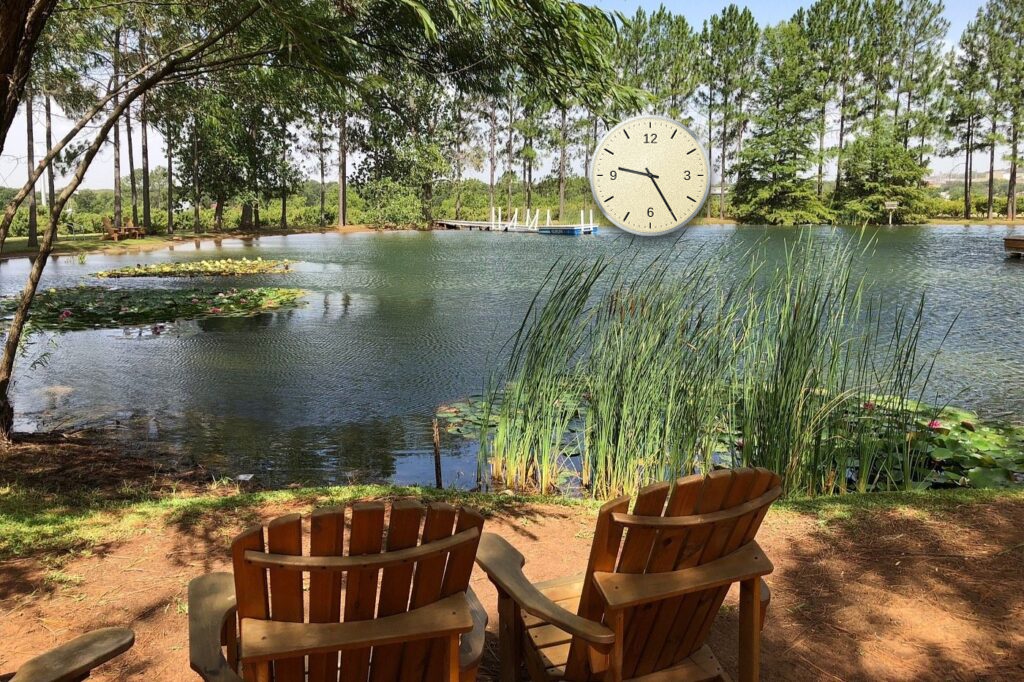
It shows 9.25
